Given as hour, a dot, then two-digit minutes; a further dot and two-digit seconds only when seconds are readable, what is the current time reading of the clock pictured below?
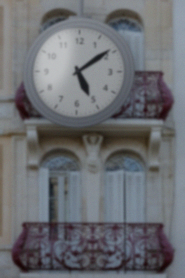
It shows 5.09
